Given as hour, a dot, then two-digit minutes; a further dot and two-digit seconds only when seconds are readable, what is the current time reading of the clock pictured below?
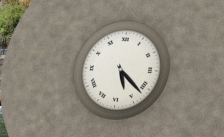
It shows 5.22
